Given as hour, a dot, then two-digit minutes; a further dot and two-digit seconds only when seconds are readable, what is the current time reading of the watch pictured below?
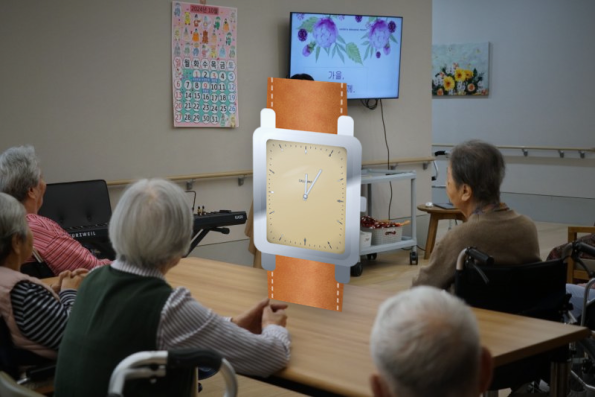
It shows 12.05
